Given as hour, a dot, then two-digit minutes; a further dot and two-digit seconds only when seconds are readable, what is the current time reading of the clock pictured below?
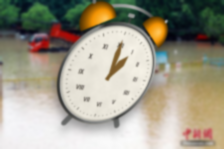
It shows 1.00
